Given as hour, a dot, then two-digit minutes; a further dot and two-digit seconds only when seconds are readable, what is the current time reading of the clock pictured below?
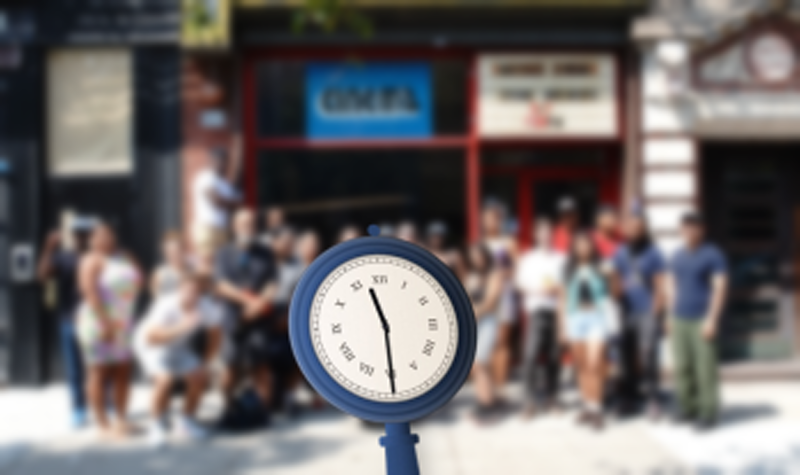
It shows 11.30
